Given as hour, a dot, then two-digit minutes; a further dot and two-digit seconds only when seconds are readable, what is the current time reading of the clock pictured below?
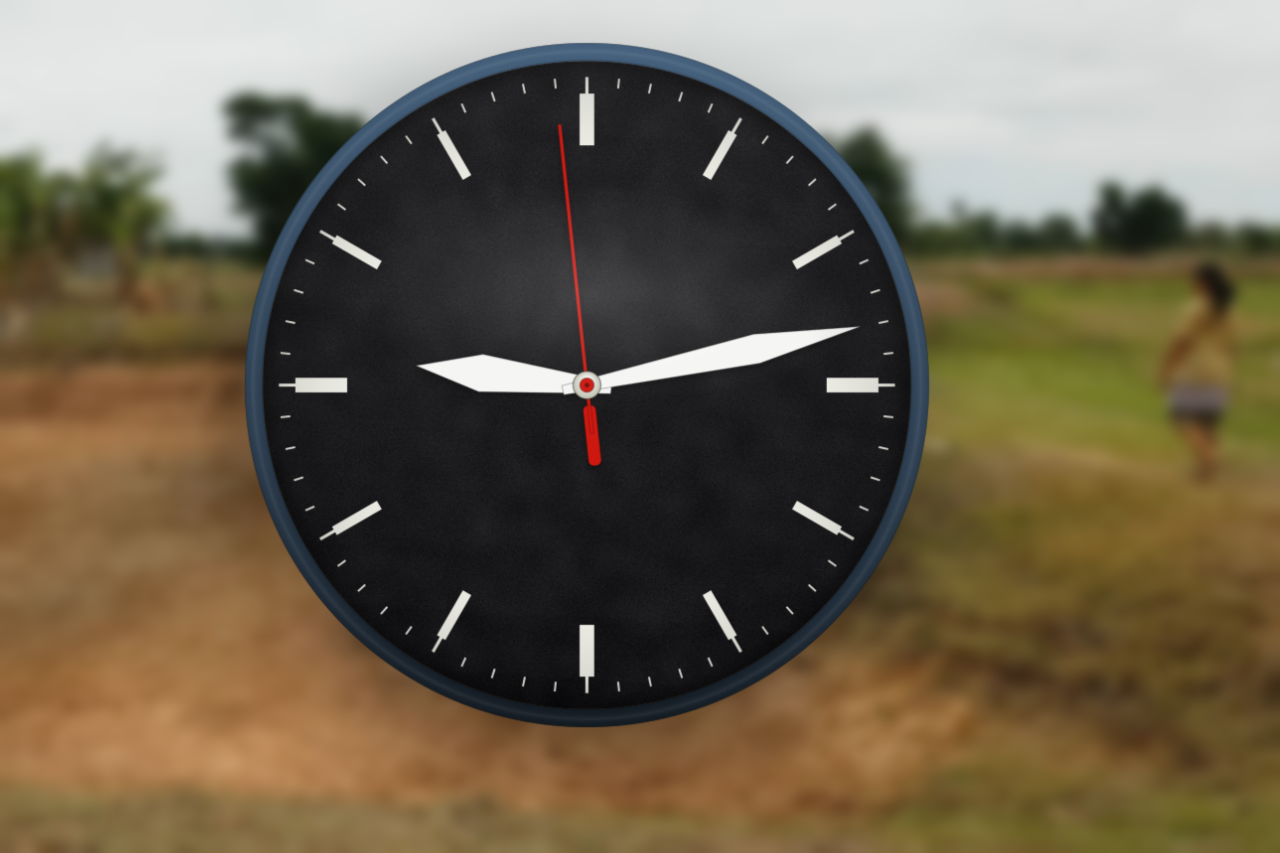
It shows 9.12.59
